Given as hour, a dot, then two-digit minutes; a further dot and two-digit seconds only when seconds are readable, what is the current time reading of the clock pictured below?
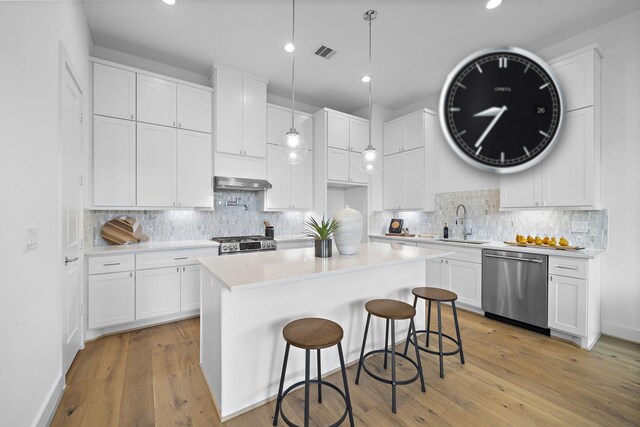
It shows 8.36
